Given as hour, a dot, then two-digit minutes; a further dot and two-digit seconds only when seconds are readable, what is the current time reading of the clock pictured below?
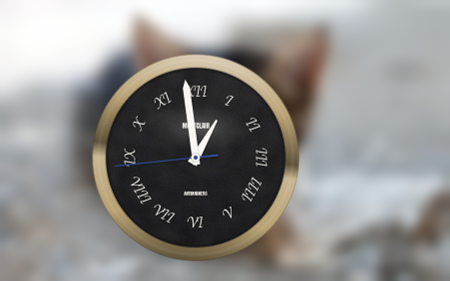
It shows 12.58.44
